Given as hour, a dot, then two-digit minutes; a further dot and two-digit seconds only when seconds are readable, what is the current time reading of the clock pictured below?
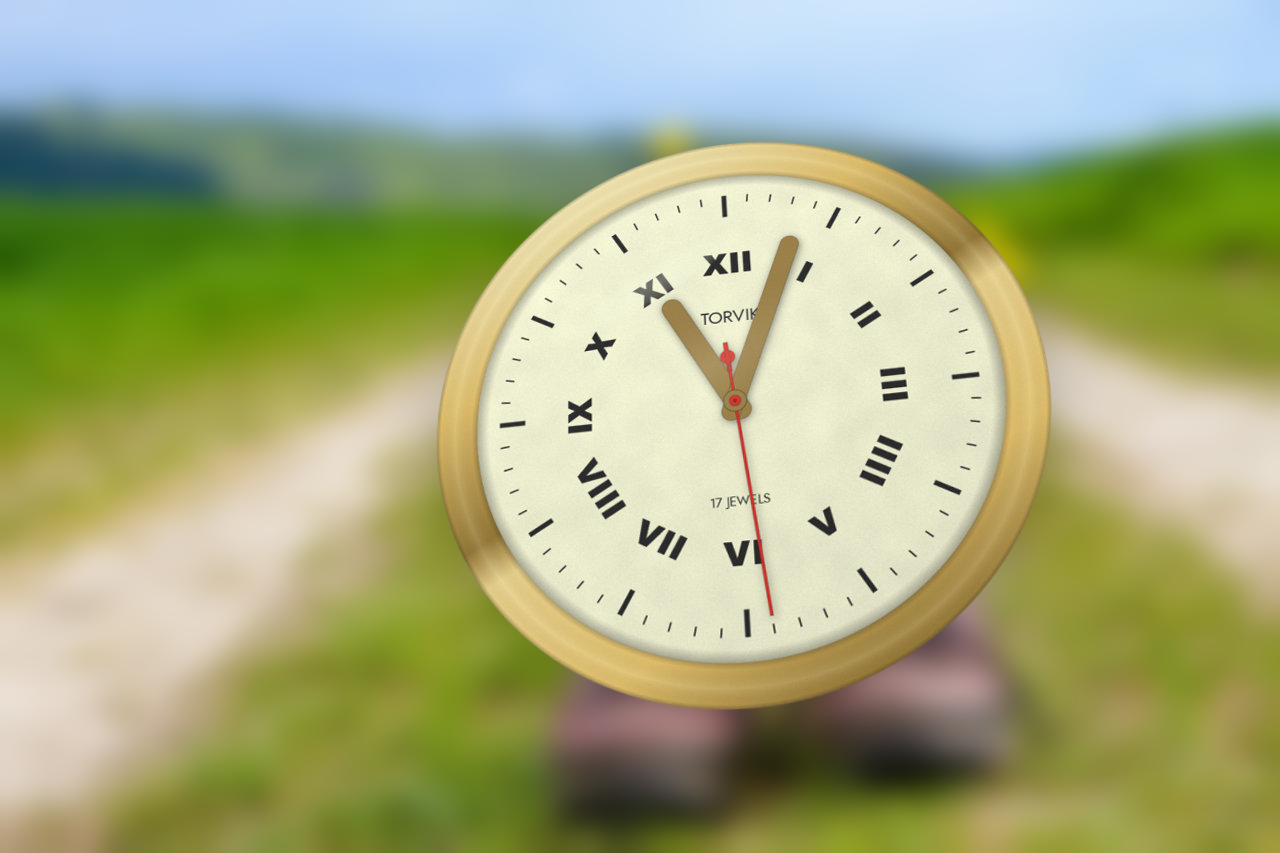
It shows 11.03.29
